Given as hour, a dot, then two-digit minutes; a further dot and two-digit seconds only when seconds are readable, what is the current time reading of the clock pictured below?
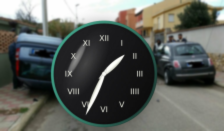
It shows 1.34
